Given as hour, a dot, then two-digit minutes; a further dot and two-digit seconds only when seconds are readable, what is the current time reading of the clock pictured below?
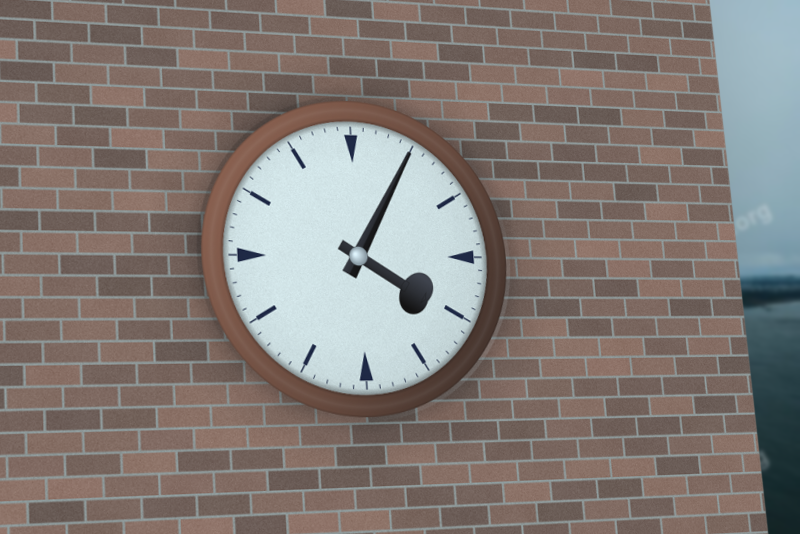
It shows 4.05
